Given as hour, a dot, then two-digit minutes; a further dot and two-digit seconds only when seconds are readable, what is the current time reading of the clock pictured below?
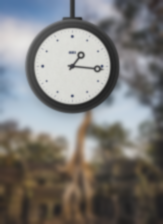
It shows 1.16
